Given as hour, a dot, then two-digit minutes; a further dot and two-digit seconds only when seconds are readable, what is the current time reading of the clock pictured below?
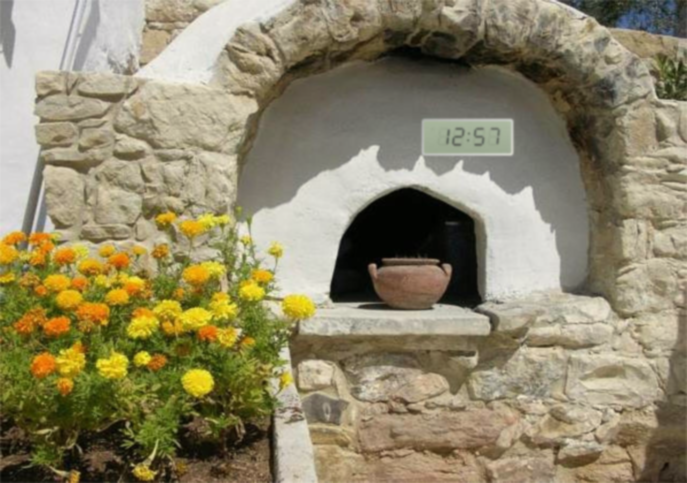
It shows 12.57
